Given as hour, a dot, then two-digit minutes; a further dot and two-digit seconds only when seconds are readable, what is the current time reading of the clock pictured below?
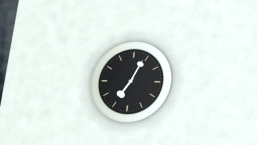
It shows 7.04
